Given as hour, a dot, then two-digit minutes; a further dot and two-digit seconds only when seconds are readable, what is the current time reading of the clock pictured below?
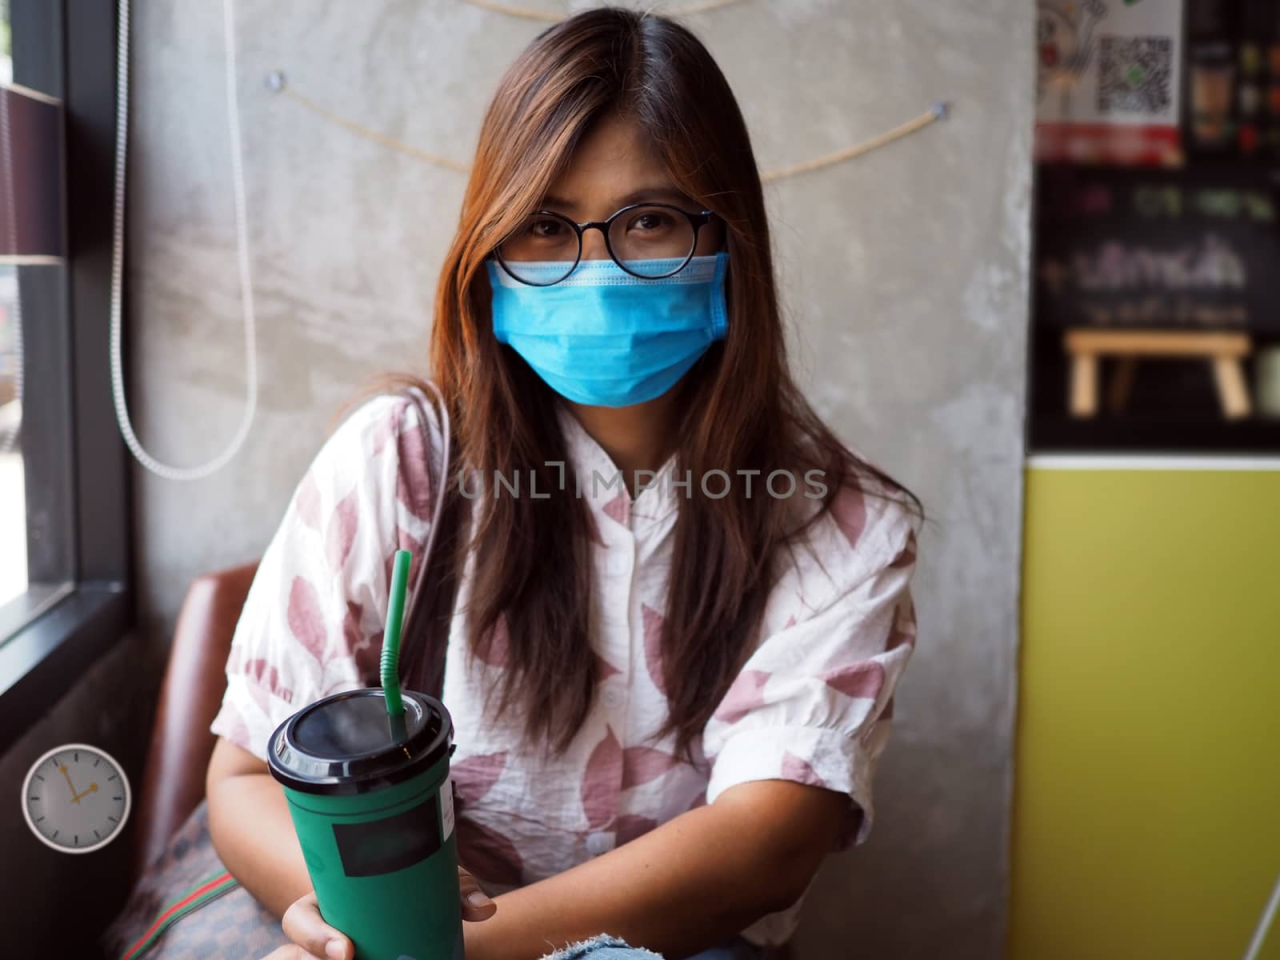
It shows 1.56
